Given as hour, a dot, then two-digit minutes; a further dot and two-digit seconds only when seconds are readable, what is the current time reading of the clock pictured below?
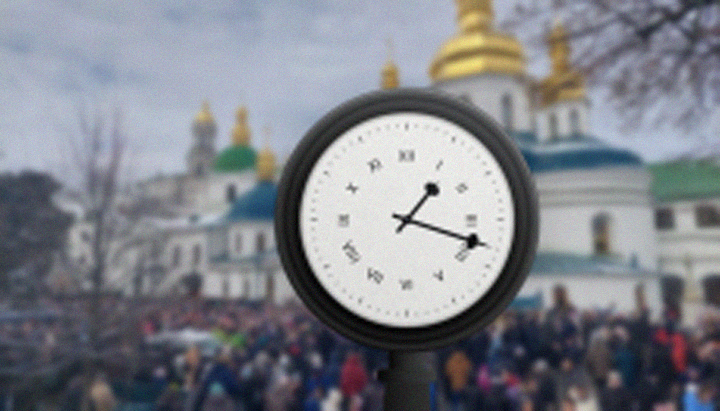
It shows 1.18
